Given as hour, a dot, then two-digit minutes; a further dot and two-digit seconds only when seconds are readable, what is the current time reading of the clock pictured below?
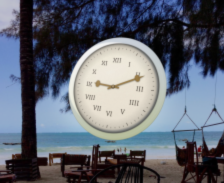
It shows 9.11
